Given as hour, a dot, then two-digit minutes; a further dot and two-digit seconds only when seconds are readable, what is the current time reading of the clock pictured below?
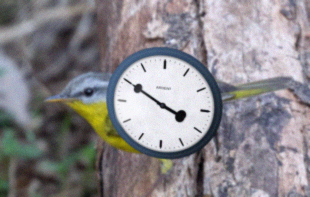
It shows 3.50
